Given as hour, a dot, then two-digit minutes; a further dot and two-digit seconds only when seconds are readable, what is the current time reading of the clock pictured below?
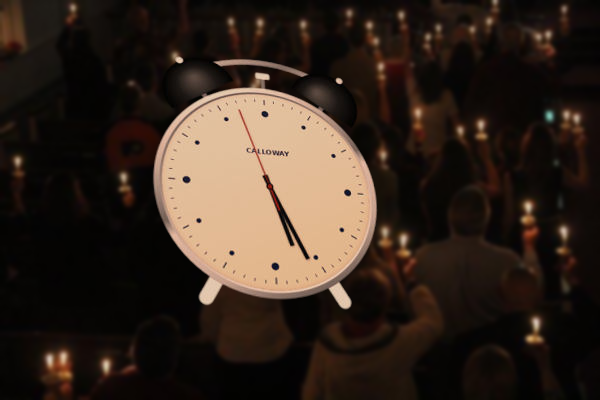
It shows 5.25.57
